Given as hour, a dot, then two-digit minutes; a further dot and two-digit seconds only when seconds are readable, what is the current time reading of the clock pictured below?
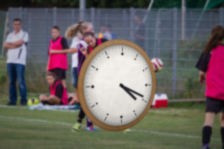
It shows 4.19
